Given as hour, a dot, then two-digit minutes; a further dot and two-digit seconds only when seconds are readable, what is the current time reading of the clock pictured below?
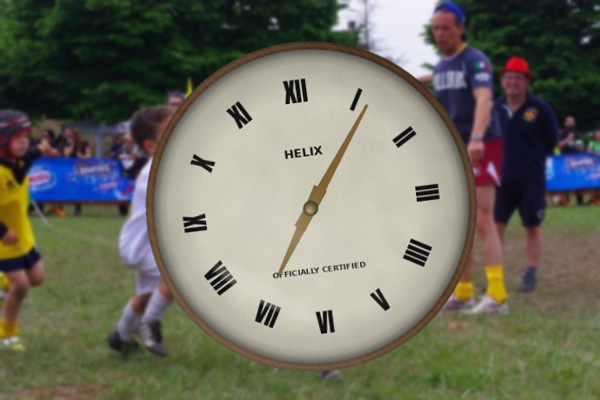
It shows 7.06
